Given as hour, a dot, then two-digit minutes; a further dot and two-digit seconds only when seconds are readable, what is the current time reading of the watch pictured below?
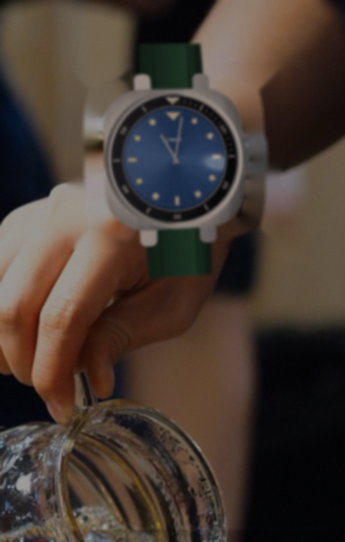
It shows 11.02
